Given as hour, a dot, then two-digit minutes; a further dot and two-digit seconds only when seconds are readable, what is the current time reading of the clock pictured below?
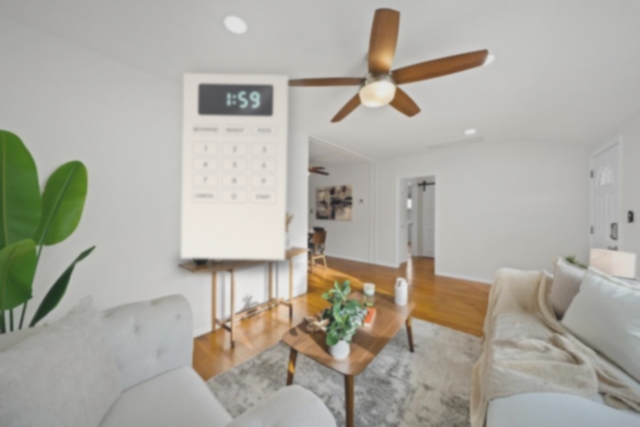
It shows 1.59
